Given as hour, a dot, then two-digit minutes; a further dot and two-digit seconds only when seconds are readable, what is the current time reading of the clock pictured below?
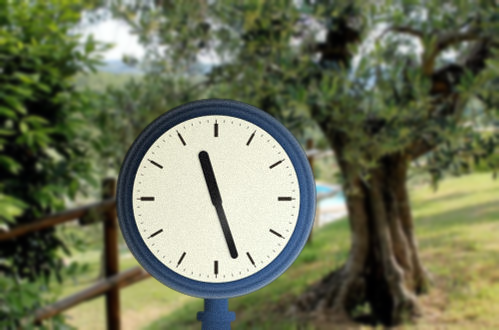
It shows 11.27
